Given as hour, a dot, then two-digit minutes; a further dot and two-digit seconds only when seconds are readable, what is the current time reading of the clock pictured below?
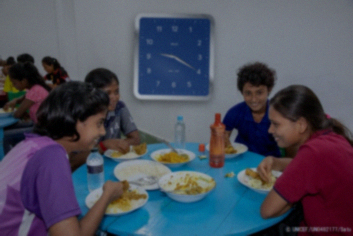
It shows 9.20
